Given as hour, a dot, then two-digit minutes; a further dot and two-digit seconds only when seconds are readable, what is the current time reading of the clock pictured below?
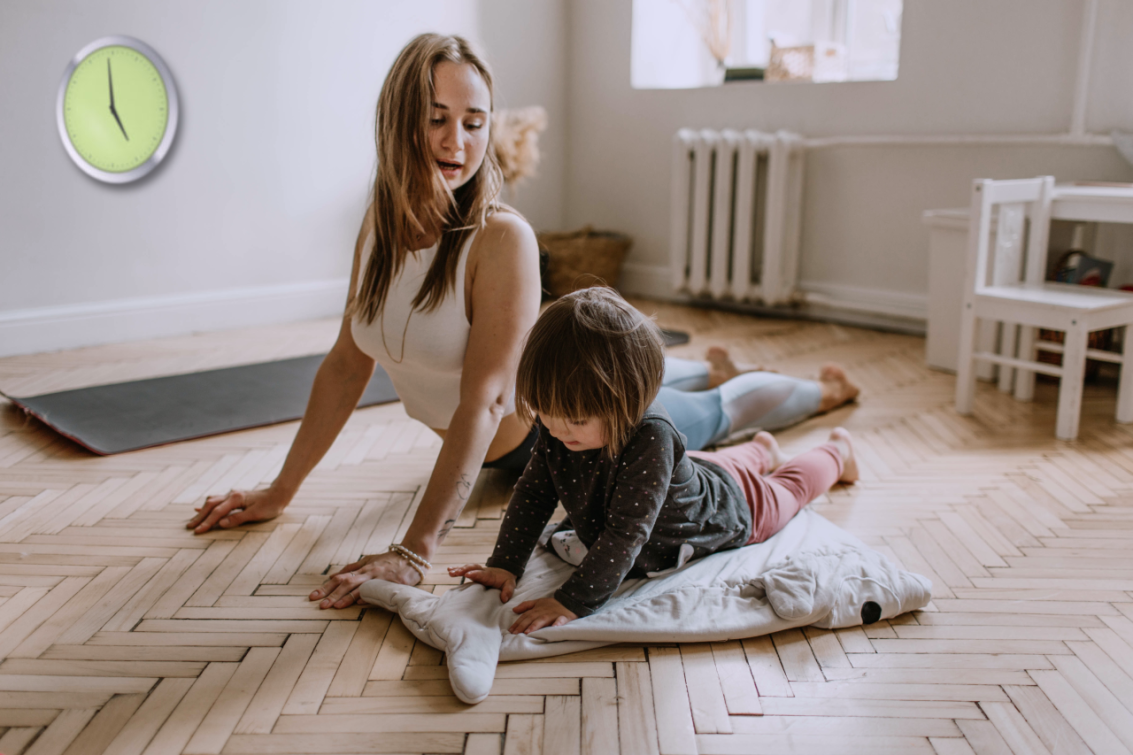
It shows 4.59
